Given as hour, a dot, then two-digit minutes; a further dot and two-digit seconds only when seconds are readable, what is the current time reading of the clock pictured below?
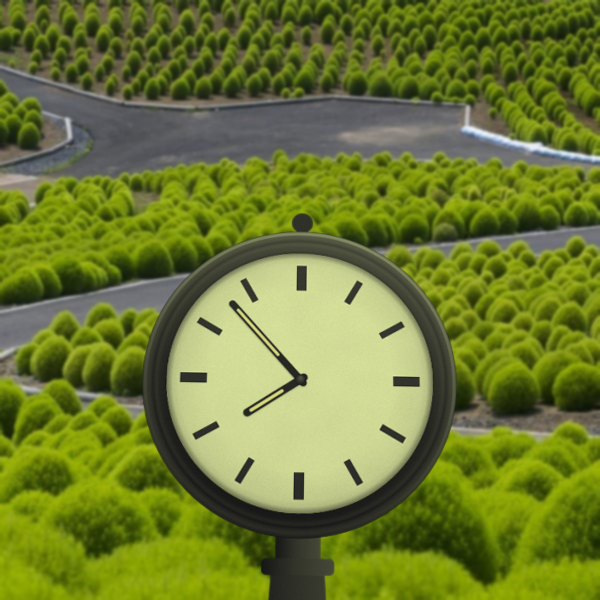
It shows 7.53
